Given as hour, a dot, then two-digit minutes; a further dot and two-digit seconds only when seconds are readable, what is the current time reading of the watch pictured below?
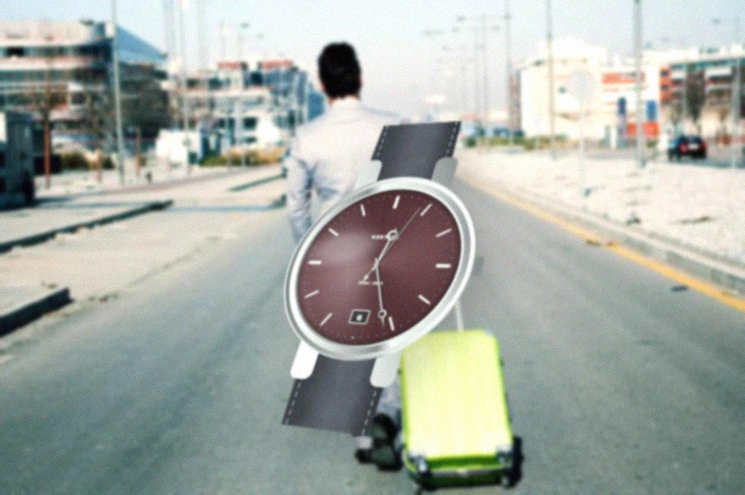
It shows 12.26.04
